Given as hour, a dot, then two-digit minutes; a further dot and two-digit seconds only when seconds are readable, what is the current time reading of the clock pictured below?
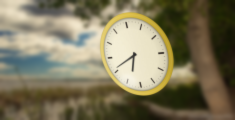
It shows 6.41
